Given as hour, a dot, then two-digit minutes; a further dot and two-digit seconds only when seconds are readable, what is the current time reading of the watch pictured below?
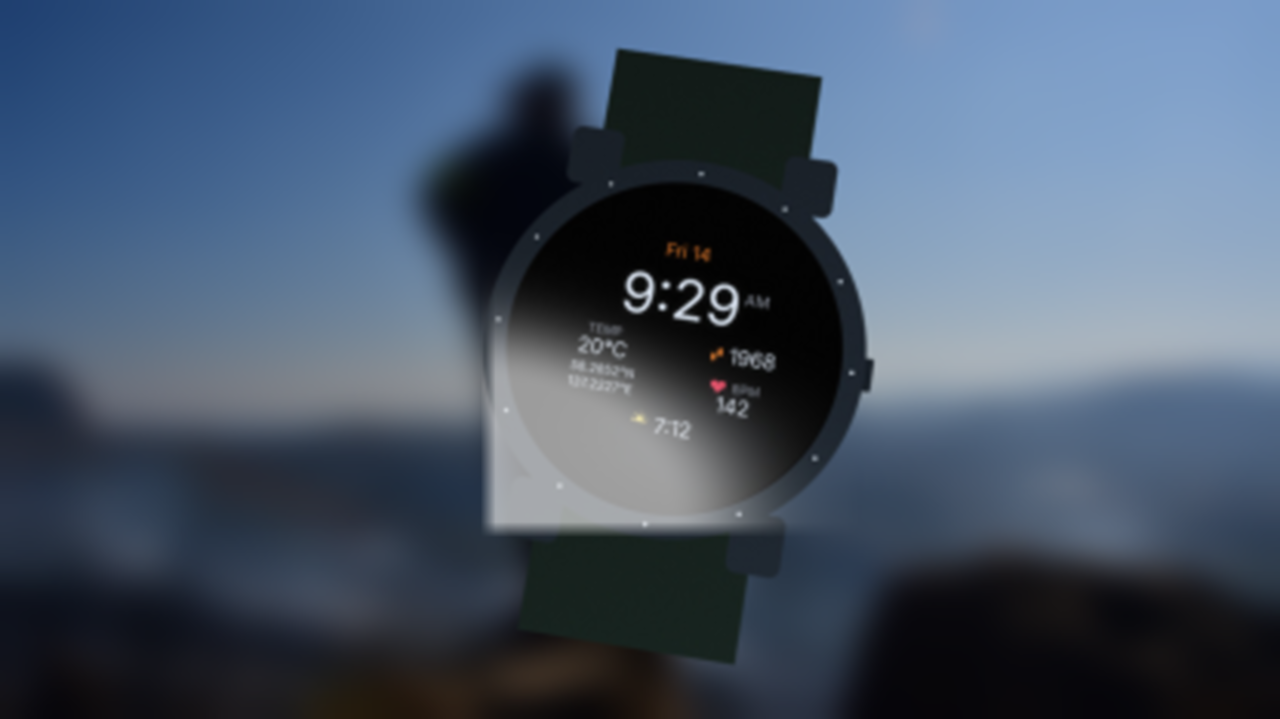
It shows 9.29
